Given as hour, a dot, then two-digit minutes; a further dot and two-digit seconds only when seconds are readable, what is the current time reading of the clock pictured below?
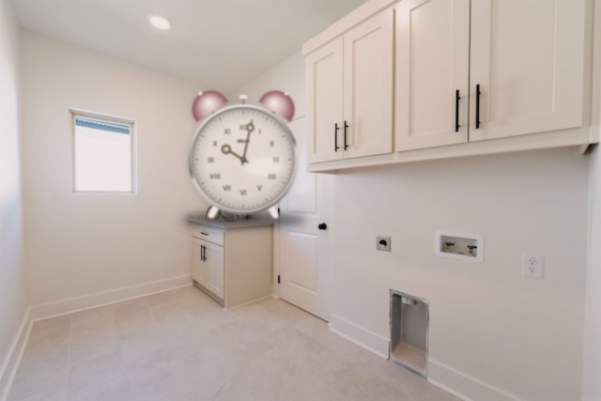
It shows 10.02
